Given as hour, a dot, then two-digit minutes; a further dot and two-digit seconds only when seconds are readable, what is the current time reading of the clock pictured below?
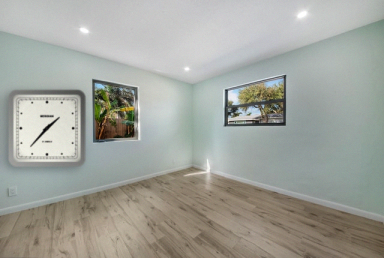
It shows 1.37
